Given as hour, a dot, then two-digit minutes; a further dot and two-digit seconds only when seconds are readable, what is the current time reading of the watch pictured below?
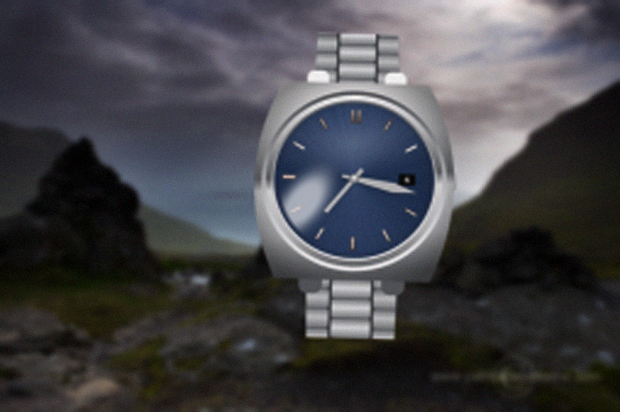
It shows 7.17
